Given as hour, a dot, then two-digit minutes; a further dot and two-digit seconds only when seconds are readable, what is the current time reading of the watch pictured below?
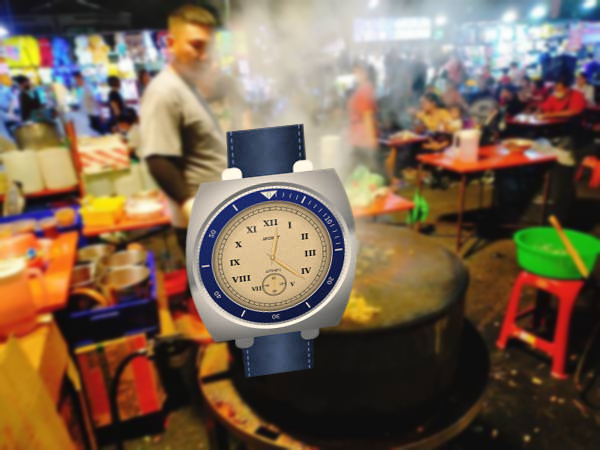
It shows 12.22
